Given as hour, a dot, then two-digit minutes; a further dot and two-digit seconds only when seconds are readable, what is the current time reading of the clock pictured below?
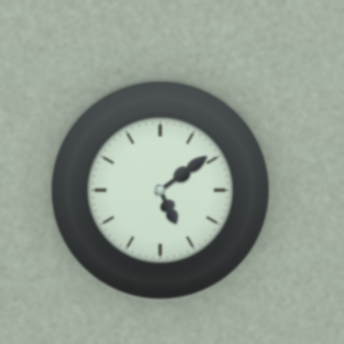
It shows 5.09
